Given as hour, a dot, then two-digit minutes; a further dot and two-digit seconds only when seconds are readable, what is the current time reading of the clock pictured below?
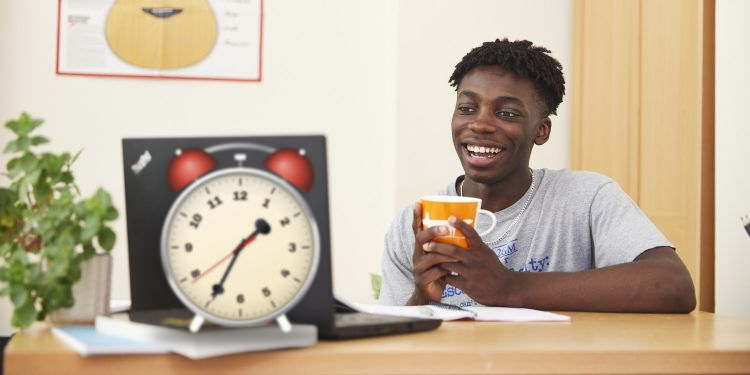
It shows 1.34.39
